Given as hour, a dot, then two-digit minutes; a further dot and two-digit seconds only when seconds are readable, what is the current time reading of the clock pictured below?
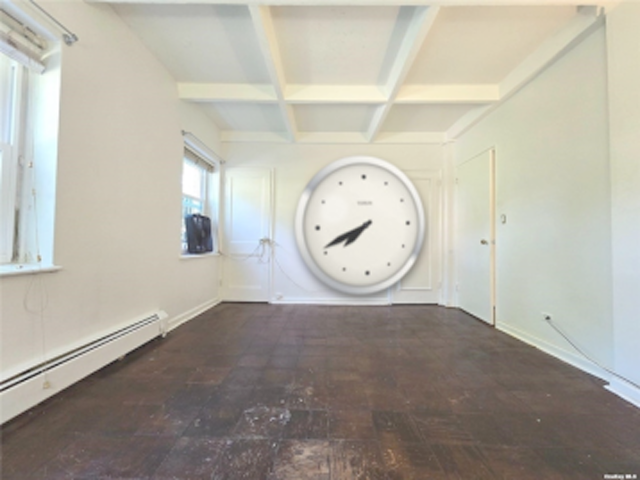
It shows 7.41
